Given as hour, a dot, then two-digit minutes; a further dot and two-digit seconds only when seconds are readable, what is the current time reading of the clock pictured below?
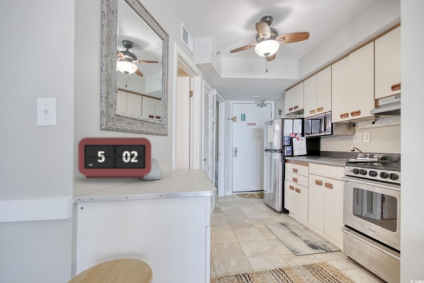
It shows 5.02
